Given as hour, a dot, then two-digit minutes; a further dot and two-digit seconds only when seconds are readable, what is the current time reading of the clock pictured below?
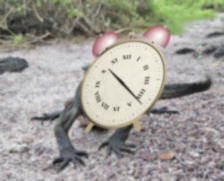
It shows 10.22
